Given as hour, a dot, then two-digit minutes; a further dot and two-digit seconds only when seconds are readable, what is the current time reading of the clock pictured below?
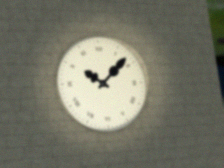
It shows 10.08
